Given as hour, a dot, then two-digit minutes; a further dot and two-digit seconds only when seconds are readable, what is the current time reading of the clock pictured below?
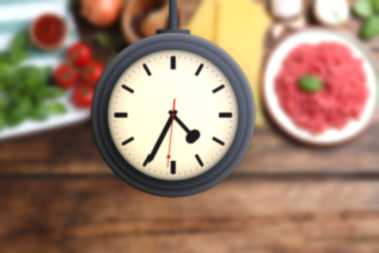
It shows 4.34.31
